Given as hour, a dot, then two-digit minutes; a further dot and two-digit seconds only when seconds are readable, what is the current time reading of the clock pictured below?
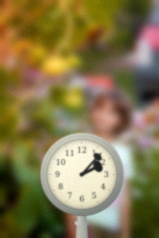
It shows 2.07
